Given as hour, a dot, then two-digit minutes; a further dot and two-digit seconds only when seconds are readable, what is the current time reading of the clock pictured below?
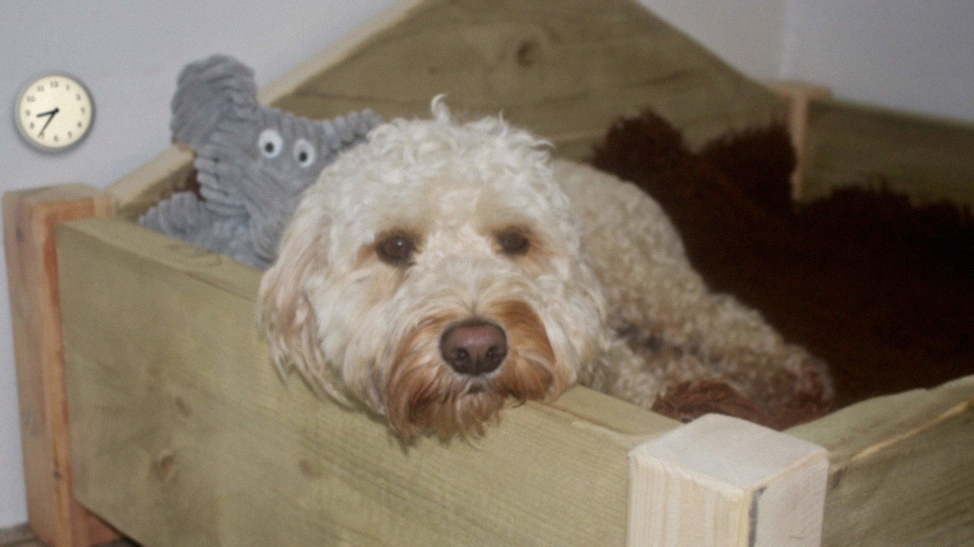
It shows 8.36
